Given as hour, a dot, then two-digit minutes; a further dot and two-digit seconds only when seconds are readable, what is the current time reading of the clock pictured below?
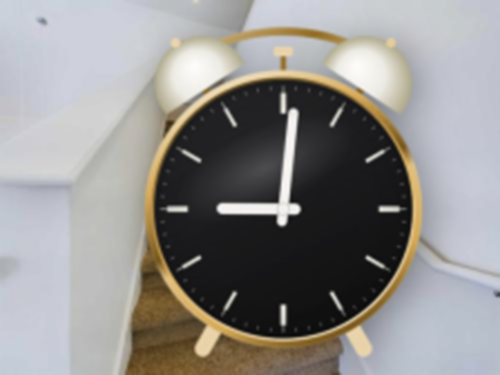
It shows 9.01
